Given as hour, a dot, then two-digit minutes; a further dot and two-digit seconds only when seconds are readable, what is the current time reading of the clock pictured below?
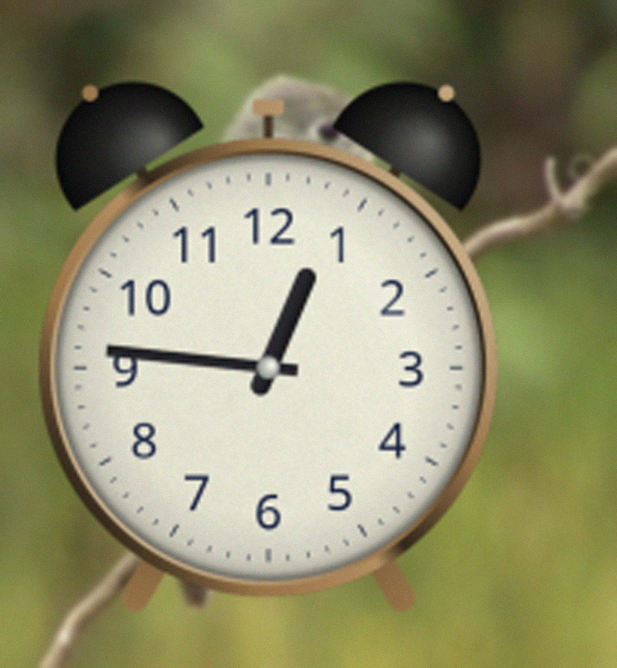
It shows 12.46
